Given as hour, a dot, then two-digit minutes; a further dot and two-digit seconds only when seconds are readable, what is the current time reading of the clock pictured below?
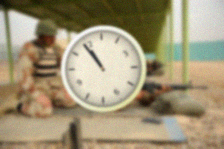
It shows 11.59
